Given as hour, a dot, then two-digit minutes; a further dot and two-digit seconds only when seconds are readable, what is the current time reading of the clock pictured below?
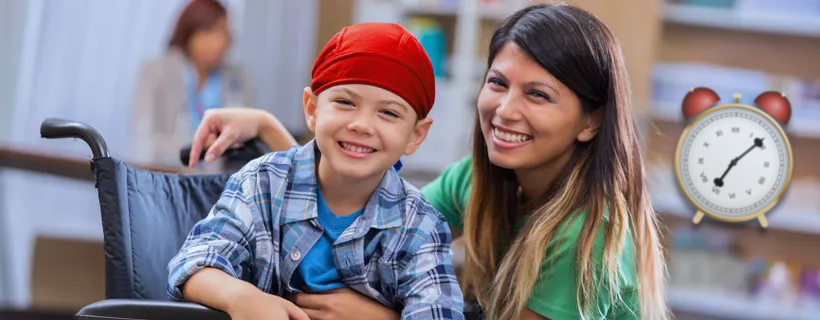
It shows 7.08
